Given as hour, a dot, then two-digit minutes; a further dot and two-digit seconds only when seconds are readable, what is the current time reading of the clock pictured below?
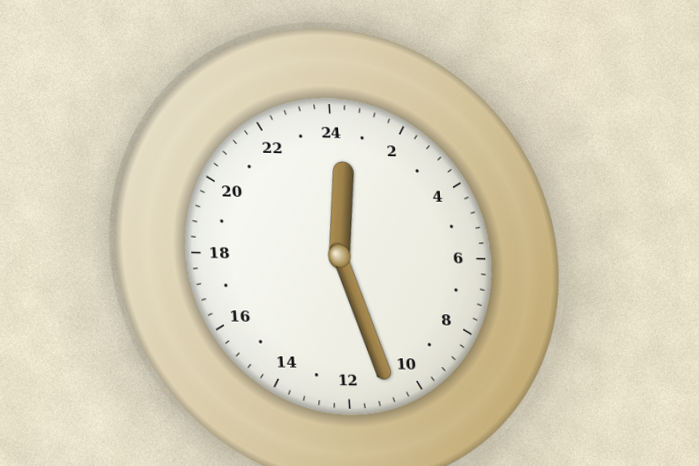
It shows 0.27
